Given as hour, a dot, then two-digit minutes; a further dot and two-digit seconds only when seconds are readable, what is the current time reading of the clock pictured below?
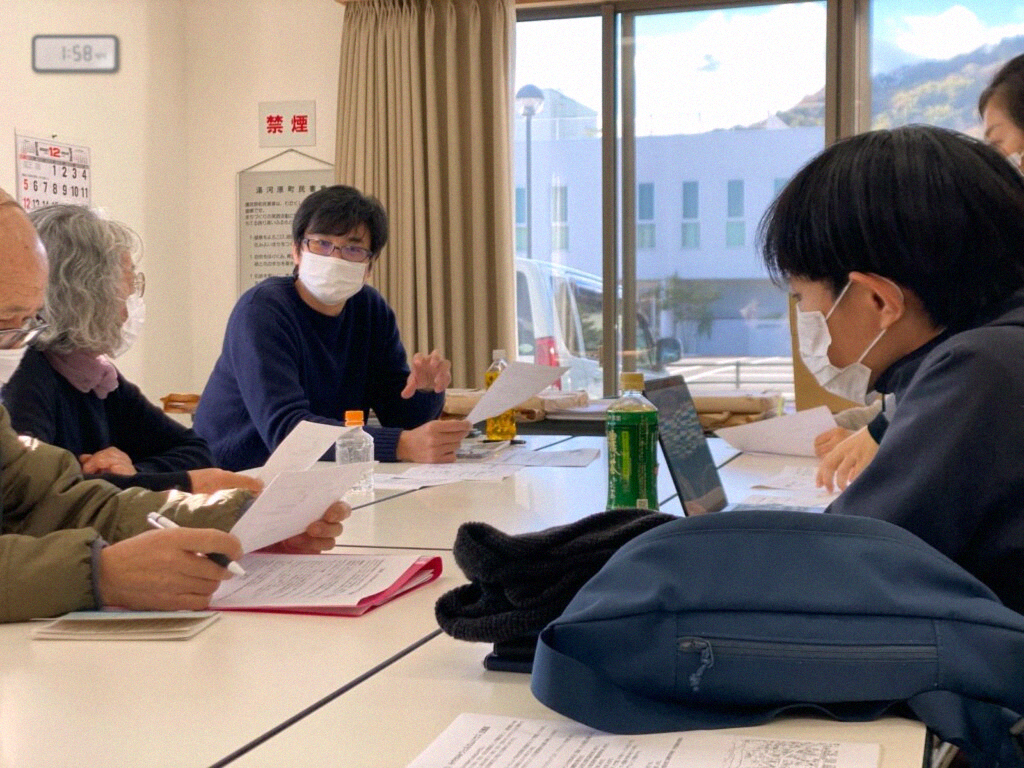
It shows 1.58
